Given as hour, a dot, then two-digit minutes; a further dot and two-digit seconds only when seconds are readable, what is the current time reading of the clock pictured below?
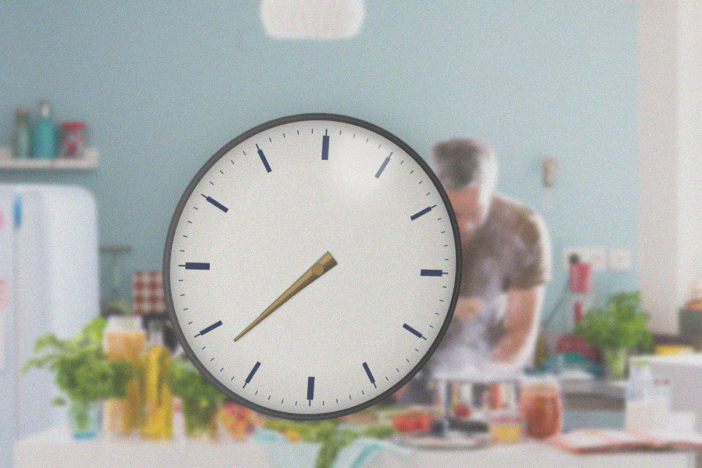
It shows 7.38
